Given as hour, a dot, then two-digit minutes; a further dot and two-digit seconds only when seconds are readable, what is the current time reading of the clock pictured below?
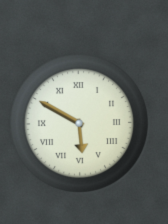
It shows 5.50
